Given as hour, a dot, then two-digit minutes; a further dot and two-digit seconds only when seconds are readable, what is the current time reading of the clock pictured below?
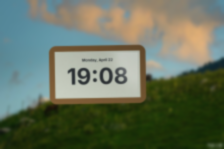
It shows 19.08
